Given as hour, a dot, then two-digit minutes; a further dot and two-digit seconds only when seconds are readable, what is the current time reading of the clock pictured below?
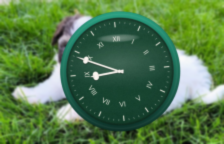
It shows 8.49
